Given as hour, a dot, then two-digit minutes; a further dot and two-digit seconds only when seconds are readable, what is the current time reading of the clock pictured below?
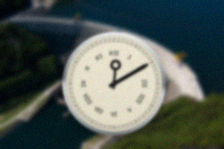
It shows 12.10
